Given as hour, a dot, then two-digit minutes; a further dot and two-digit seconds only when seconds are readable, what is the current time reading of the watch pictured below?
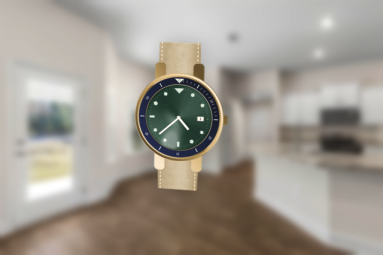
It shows 4.38
